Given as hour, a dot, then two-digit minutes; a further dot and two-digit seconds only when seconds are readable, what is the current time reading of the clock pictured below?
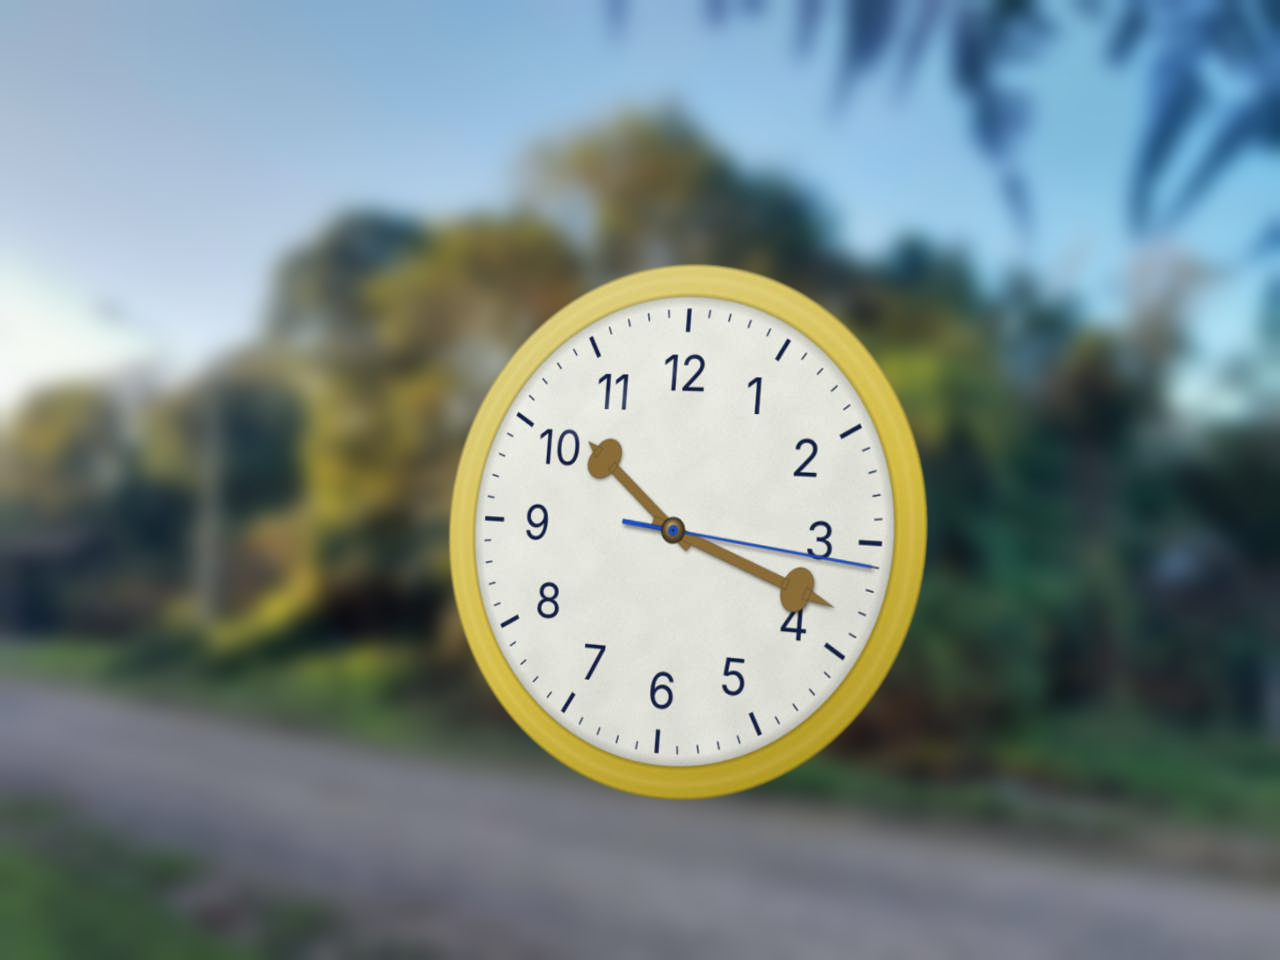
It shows 10.18.16
